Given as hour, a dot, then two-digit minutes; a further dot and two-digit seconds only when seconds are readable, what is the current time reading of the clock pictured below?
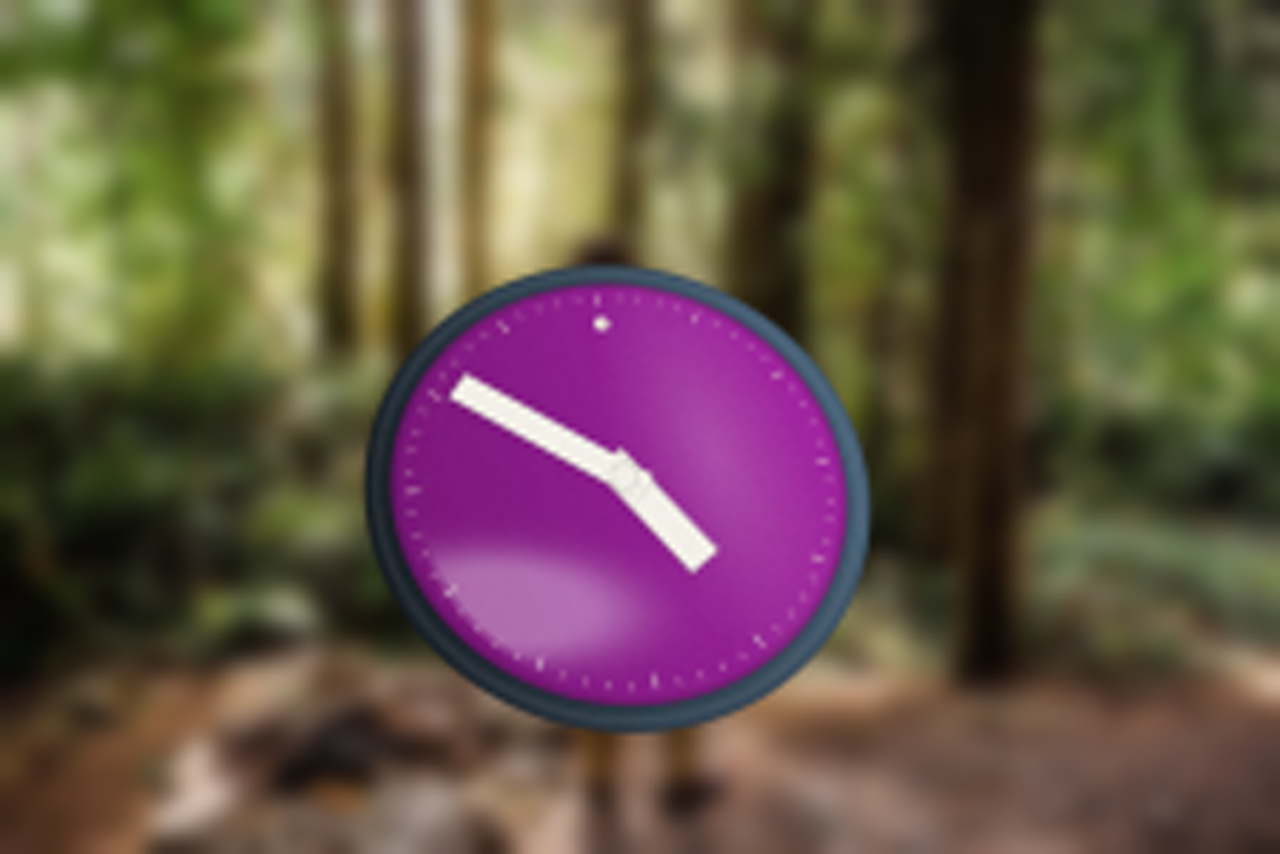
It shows 4.51
